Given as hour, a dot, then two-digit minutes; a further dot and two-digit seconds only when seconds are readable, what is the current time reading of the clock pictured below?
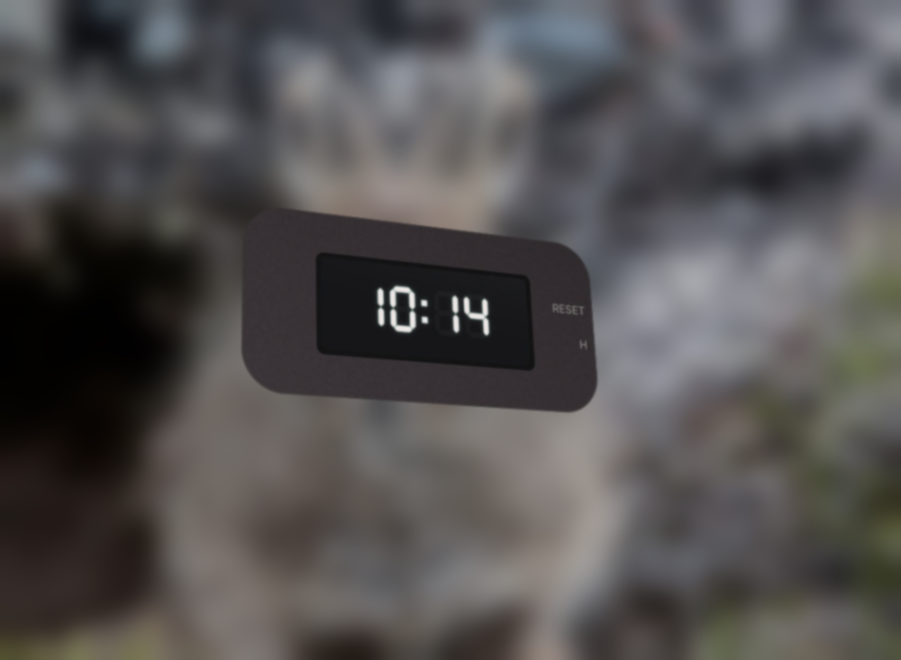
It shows 10.14
